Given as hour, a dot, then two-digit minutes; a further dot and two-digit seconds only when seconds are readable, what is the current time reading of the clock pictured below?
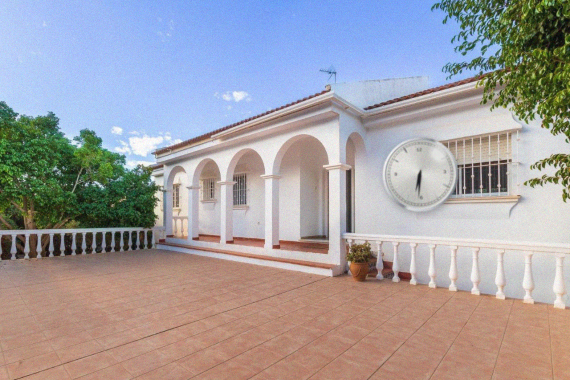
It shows 6.31
